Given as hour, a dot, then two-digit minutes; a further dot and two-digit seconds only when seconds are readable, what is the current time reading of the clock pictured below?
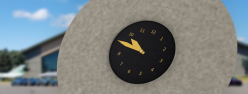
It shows 9.45
